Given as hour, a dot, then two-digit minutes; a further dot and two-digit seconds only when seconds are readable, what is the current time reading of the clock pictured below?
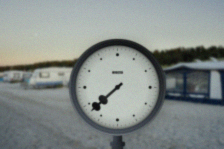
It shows 7.38
